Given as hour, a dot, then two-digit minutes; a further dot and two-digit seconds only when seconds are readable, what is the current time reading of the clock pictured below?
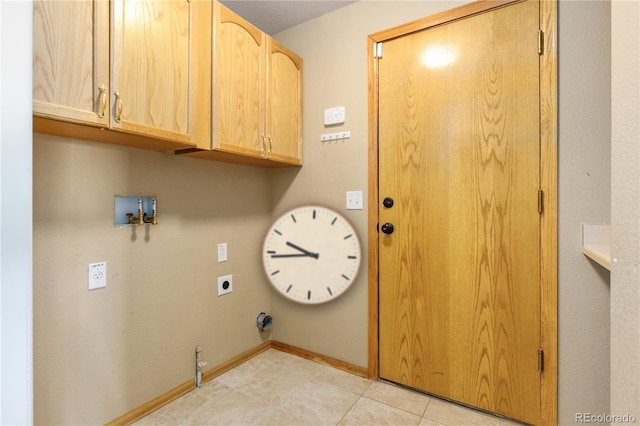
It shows 9.44
